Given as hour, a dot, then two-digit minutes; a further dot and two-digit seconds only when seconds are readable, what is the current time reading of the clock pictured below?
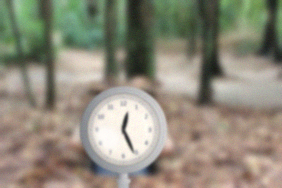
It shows 12.26
